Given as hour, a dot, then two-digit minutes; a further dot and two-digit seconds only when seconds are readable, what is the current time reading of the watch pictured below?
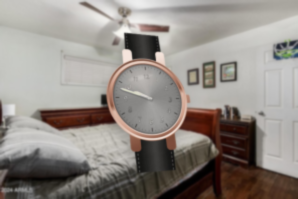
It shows 9.48
